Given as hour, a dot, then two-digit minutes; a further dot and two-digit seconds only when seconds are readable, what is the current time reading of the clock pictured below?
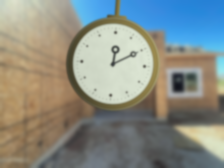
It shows 12.10
